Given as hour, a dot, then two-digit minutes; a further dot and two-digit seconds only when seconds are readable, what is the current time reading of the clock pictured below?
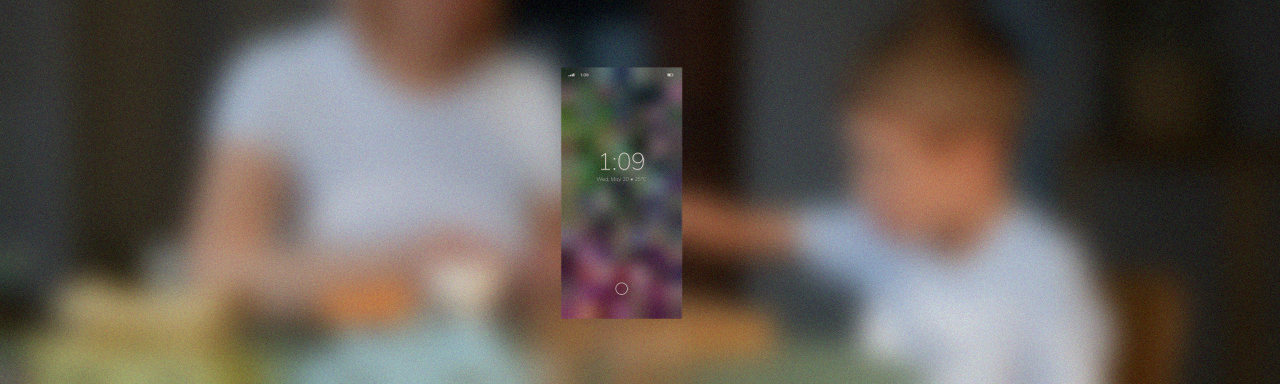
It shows 1.09
